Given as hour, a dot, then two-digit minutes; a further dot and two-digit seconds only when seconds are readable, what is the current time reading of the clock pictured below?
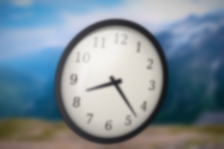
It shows 8.23
